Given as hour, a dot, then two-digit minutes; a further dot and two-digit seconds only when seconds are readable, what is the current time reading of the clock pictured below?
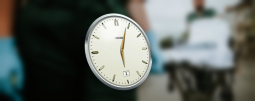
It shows 6.04
